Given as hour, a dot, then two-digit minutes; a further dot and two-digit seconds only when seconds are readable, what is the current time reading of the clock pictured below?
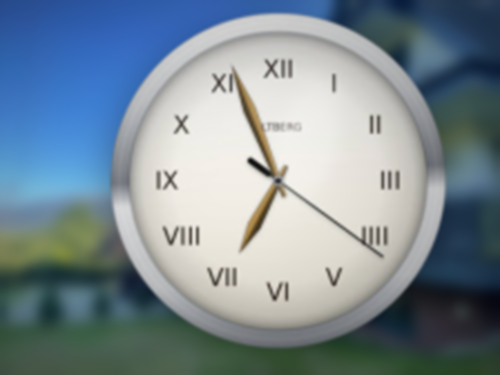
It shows 6.56.21
